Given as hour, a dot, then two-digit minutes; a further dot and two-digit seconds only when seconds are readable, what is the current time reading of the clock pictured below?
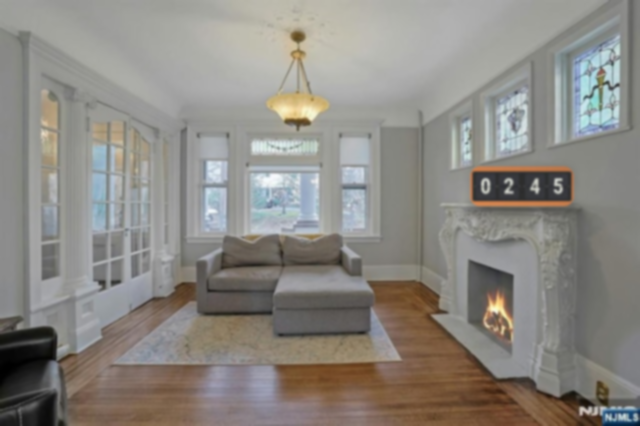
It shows 2.45
